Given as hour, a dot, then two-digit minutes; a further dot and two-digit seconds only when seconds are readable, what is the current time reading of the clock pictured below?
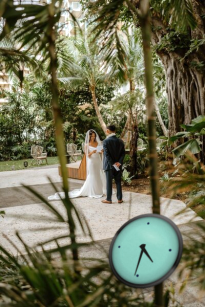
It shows 4.31
